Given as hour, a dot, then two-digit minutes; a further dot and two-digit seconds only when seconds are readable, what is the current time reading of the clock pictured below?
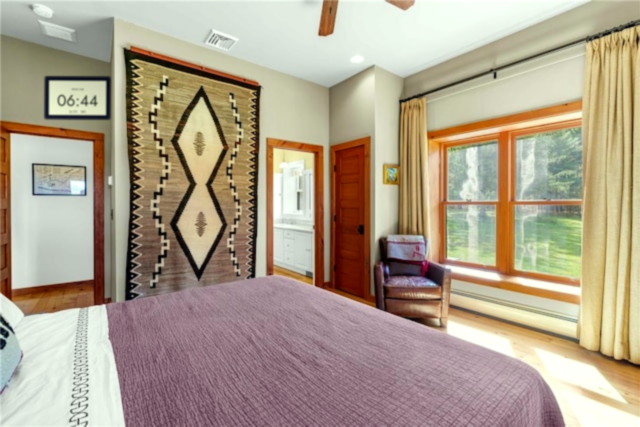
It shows 6.44
